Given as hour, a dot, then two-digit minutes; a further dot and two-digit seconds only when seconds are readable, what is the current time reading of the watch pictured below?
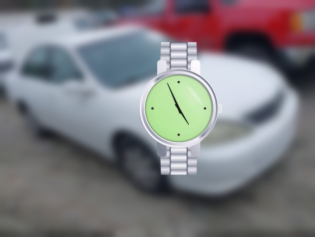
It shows 4.56
